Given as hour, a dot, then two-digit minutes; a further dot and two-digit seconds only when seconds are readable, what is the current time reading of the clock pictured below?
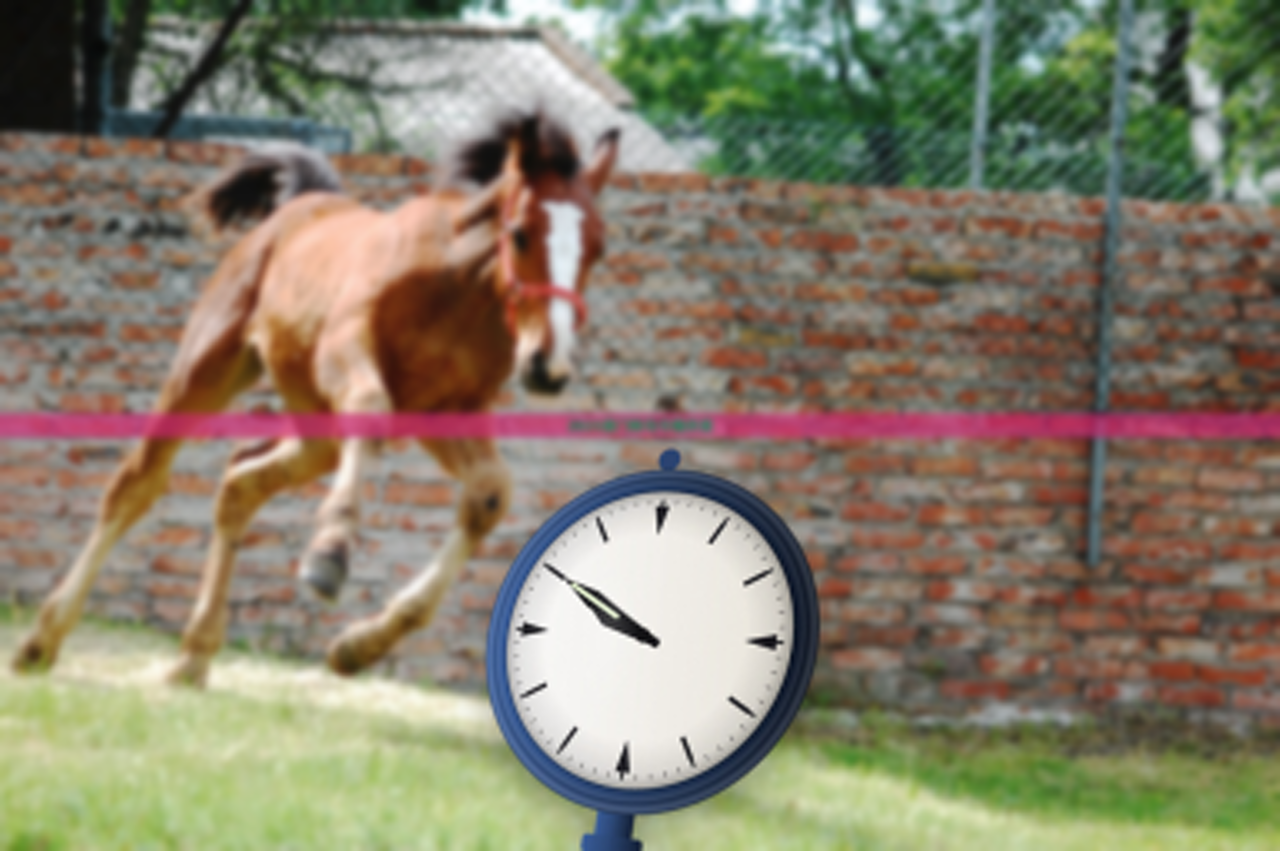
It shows 9.50
